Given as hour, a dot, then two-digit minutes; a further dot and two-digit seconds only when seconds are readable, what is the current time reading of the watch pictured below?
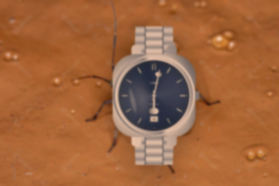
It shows 6.02
